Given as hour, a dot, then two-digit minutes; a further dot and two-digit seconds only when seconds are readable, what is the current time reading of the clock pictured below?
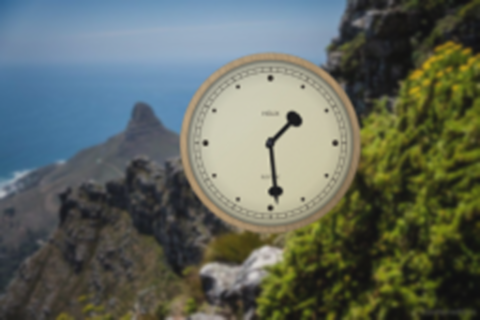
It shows 1.29
